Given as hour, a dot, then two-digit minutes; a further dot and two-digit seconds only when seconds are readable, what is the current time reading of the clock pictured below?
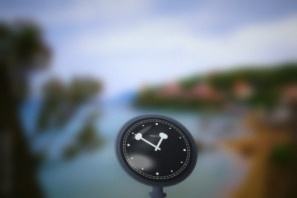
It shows 12.50
